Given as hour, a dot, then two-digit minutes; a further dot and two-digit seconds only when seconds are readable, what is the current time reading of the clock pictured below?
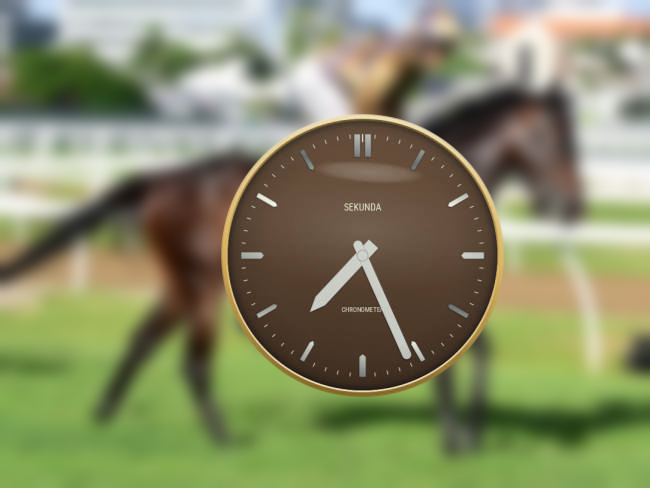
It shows 7.26
